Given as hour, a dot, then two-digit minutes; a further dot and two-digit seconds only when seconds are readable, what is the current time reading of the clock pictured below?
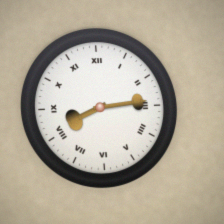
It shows 8.14
